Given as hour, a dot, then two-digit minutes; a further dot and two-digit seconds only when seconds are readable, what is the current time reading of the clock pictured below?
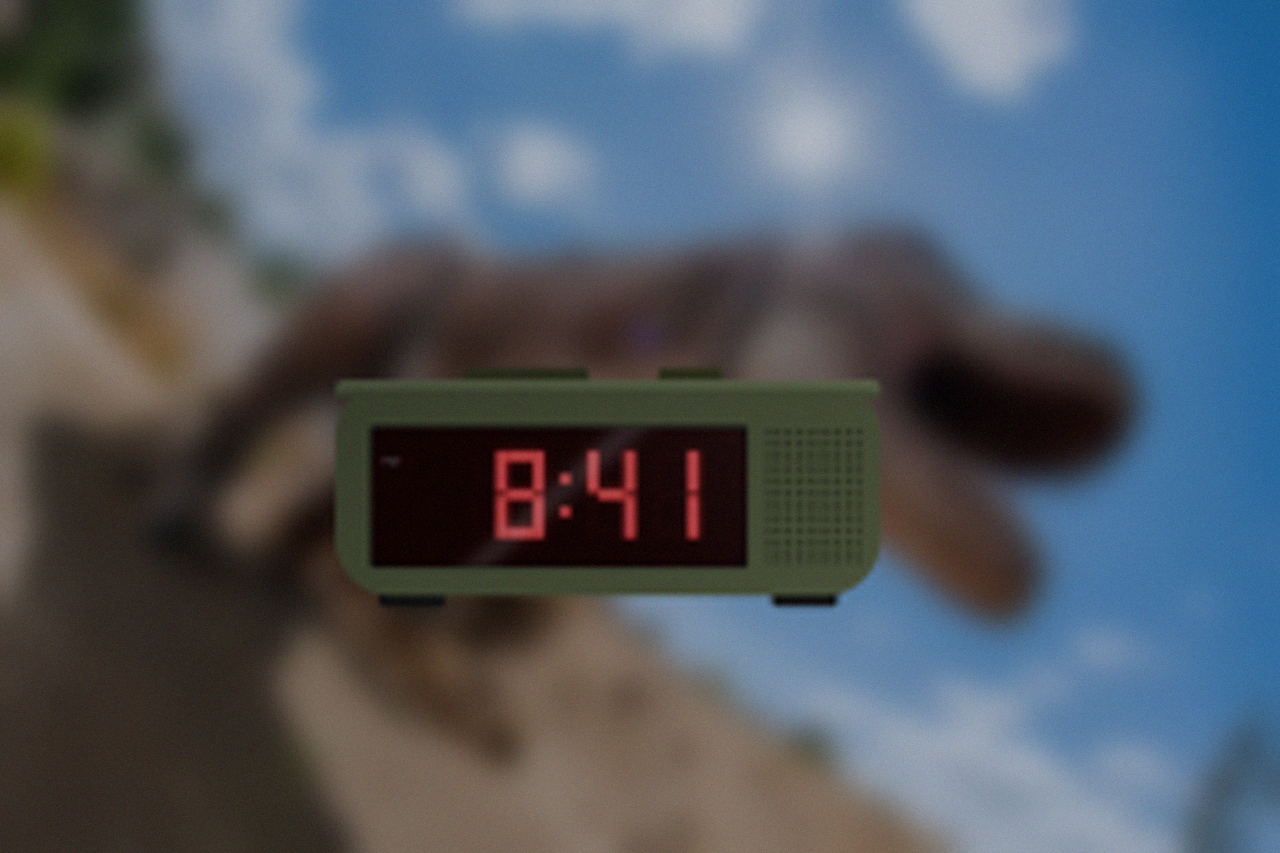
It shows 8.41
